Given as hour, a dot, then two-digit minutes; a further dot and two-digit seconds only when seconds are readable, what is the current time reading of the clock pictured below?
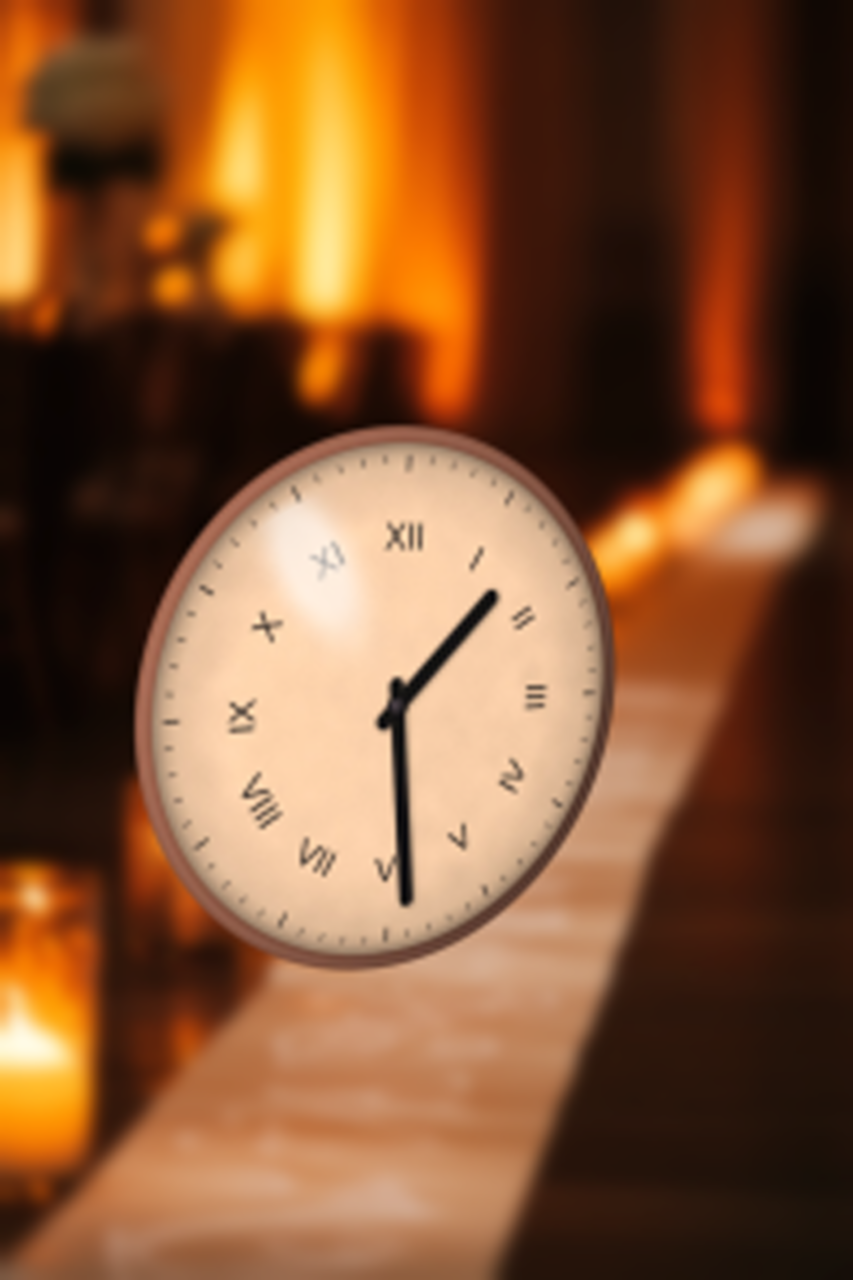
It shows 1.29
